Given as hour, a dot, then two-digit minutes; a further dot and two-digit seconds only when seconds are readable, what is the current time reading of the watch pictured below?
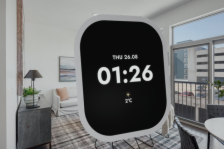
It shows 1.26
